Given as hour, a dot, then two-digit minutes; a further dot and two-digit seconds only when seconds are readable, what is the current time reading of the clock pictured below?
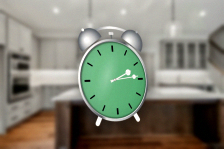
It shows 2.14
